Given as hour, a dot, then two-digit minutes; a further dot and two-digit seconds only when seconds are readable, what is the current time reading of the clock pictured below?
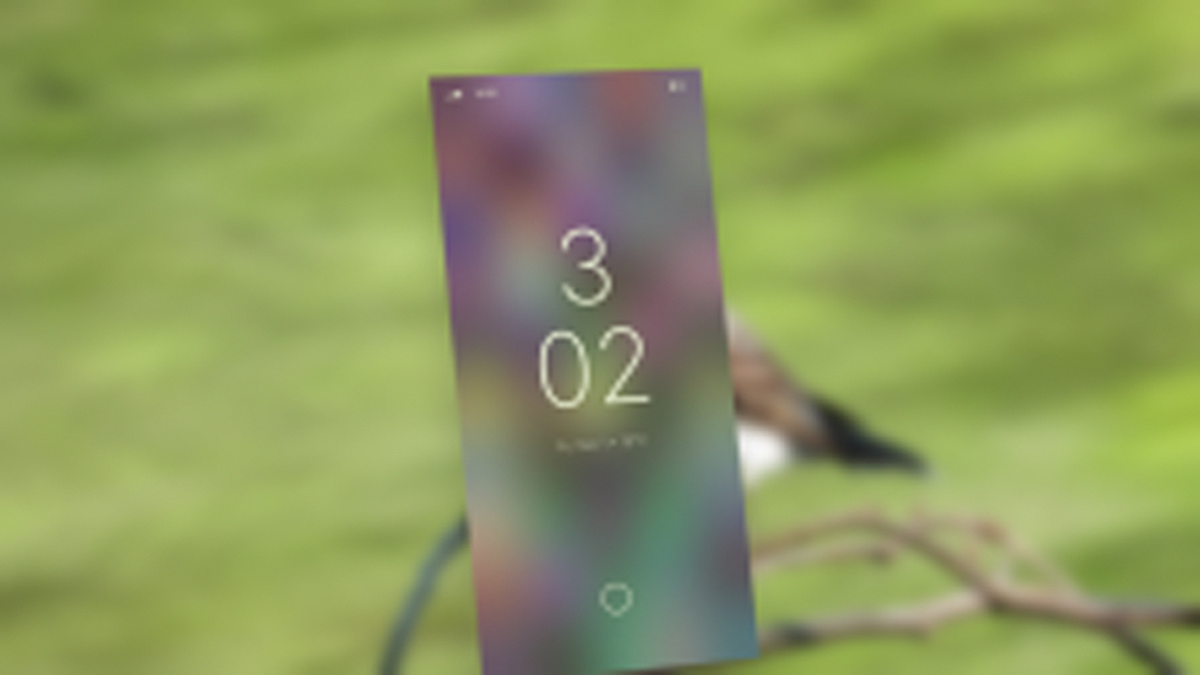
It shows 3.02
